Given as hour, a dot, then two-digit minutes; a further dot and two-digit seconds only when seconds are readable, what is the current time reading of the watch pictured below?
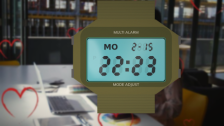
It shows 22.23
